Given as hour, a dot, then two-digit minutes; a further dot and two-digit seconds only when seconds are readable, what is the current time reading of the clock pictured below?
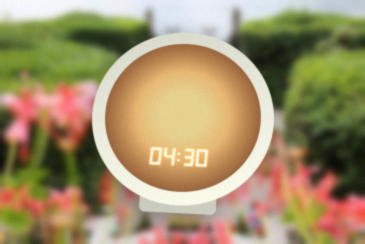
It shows 4.30
